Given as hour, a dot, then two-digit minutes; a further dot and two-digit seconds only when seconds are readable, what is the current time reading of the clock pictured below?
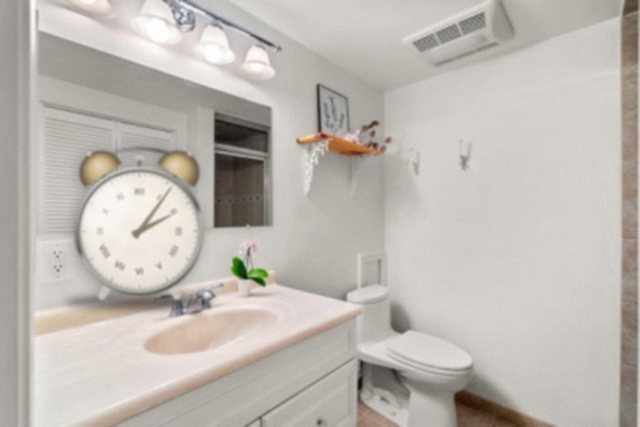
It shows 2.06
